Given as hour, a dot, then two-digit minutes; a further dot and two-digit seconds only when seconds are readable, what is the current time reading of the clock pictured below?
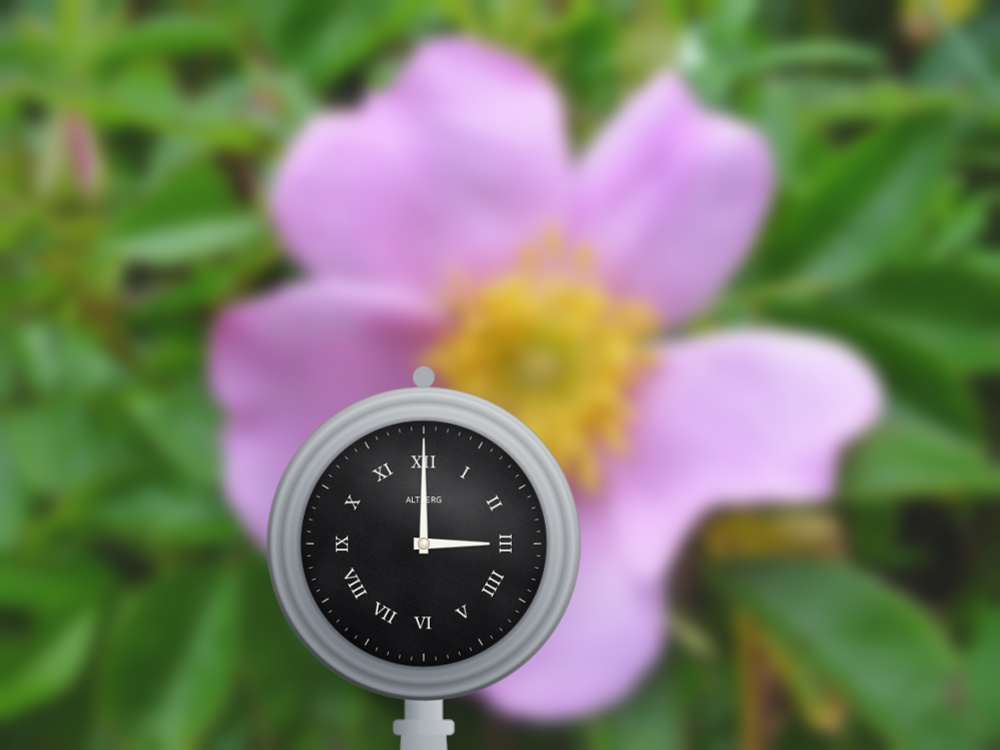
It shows 3.00
